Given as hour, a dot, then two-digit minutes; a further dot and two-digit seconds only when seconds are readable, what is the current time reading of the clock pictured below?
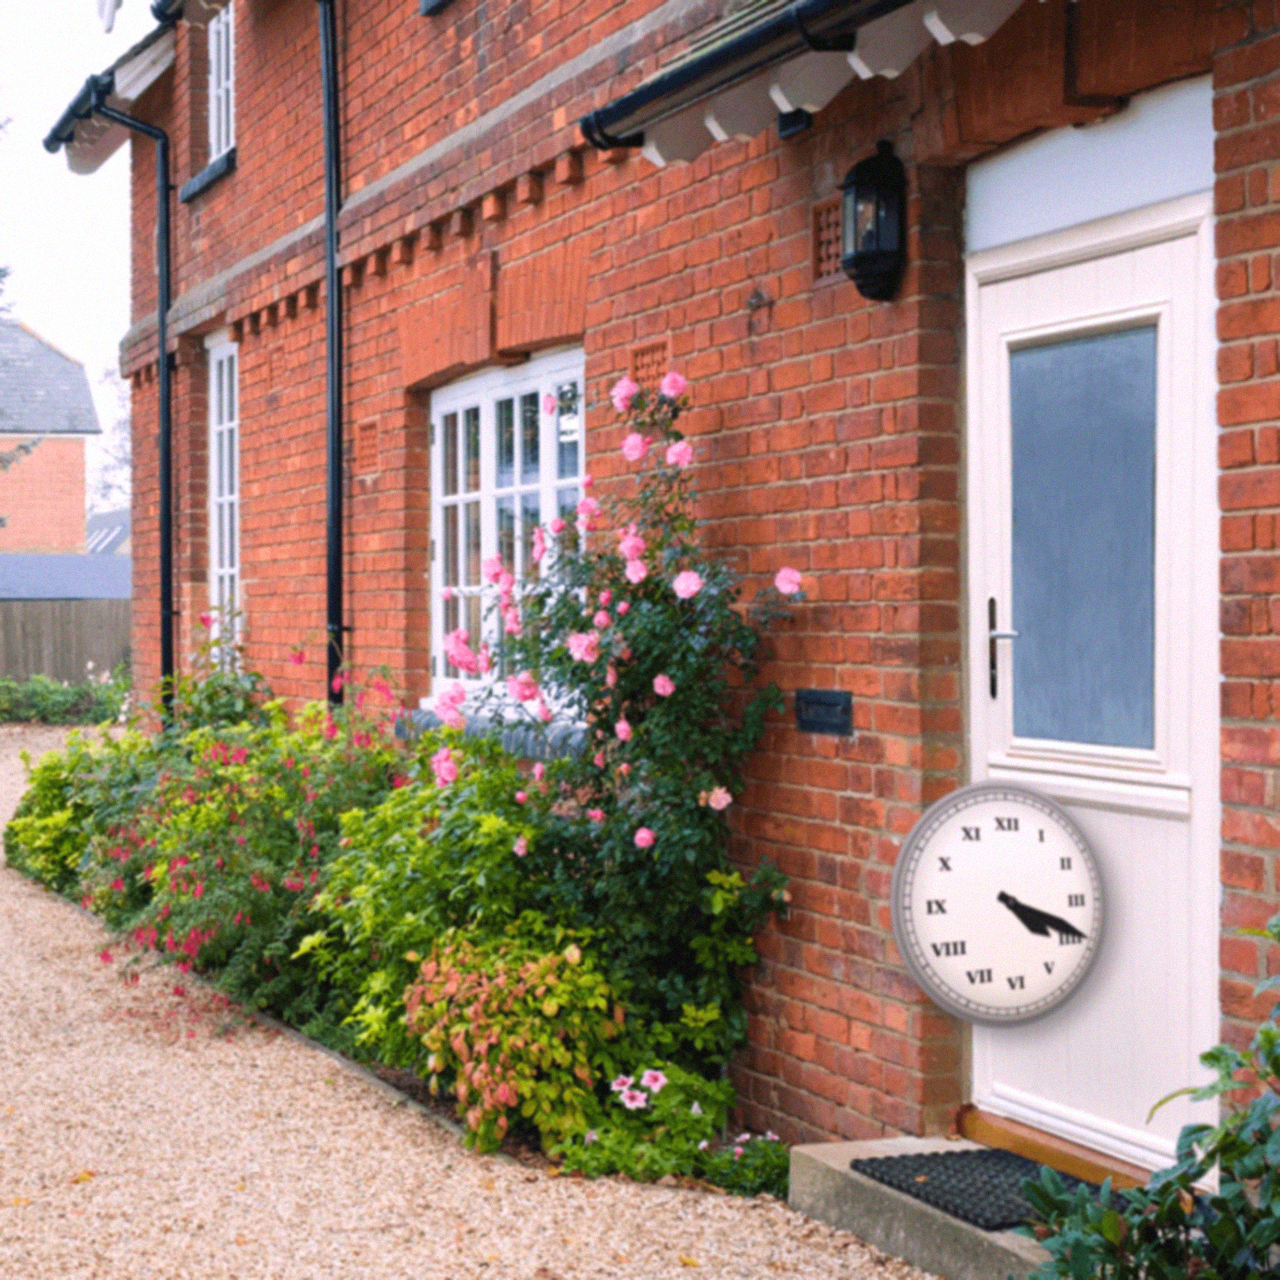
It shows 4.19
